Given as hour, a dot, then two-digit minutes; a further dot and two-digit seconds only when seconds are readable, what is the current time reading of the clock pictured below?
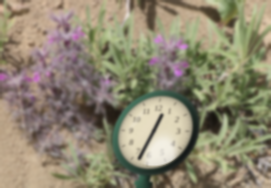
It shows 12.33
